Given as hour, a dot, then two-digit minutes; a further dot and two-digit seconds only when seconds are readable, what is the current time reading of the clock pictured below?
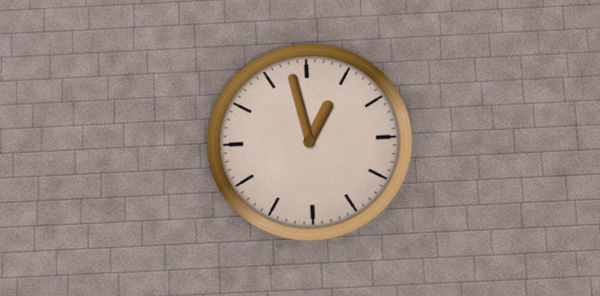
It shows 12.58
